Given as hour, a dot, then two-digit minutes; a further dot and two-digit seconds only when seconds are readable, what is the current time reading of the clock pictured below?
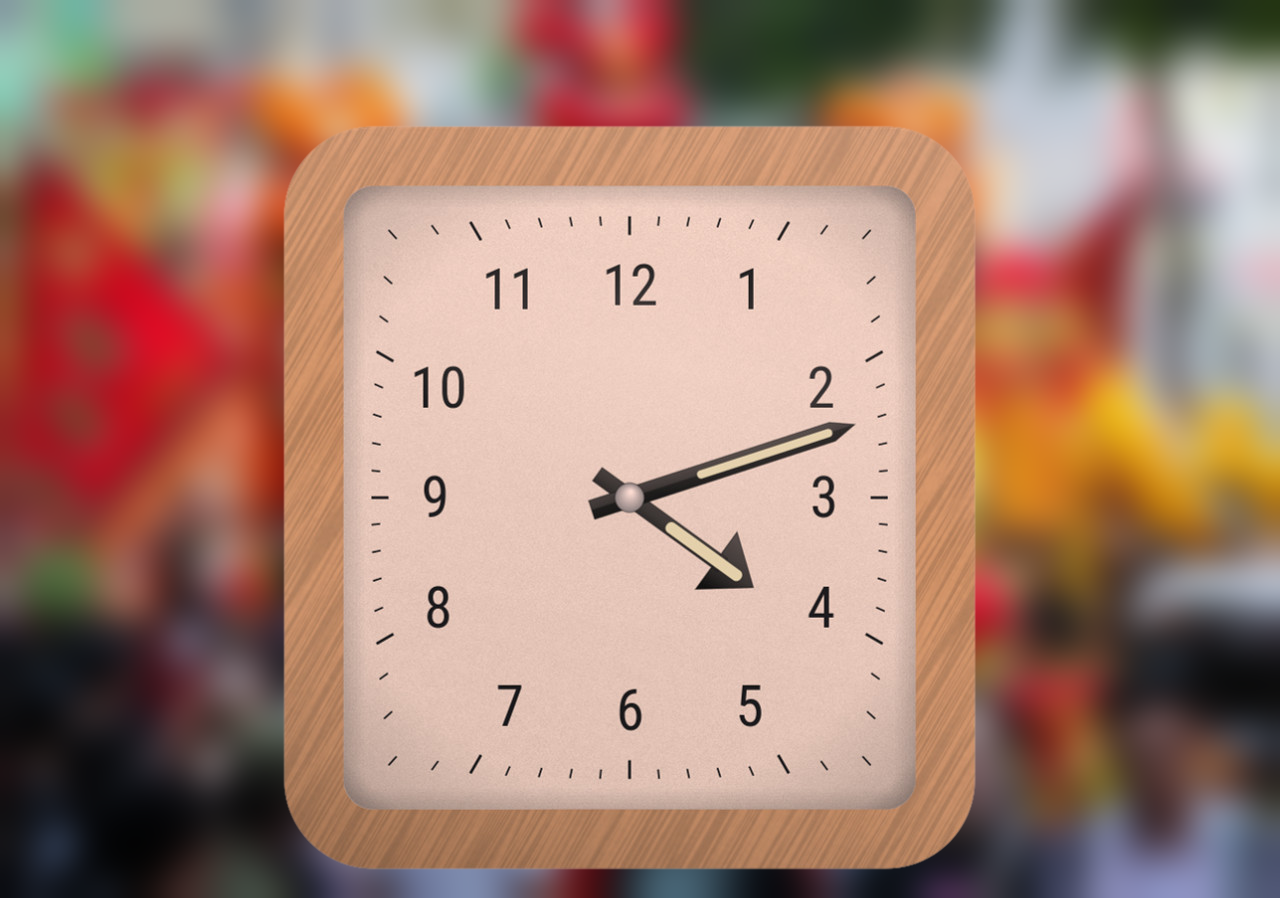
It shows 4.12
